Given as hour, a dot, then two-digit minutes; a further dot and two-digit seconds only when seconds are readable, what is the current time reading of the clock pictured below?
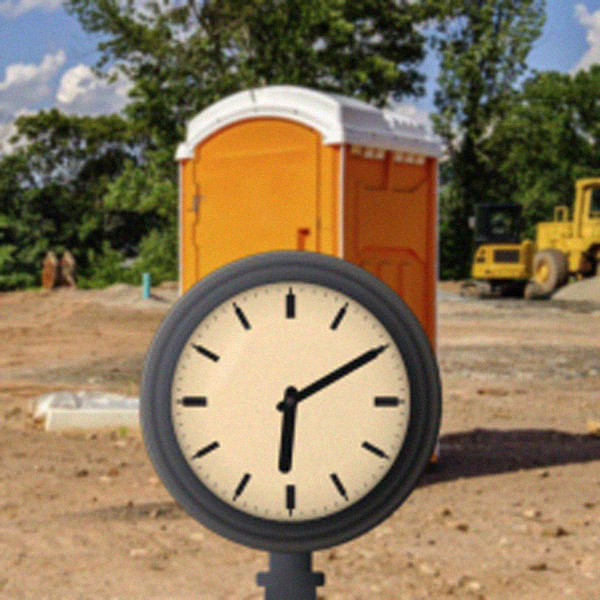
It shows 6.10
